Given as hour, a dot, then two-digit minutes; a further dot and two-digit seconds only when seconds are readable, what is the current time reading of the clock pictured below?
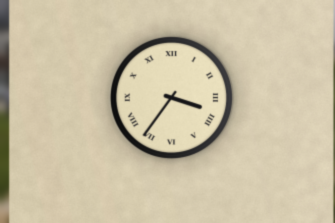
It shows 3.36
